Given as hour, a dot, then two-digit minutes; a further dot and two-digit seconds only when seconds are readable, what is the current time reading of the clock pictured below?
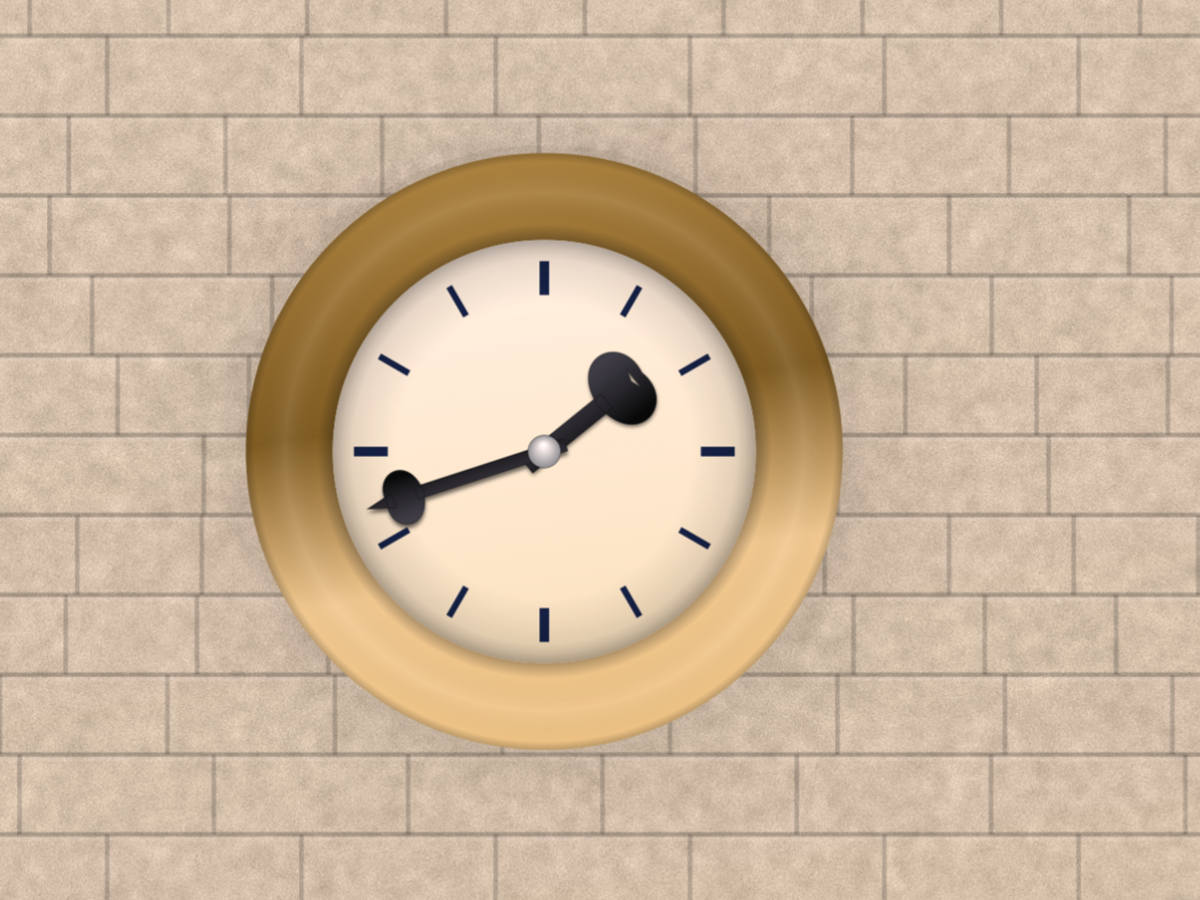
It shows 1.42
